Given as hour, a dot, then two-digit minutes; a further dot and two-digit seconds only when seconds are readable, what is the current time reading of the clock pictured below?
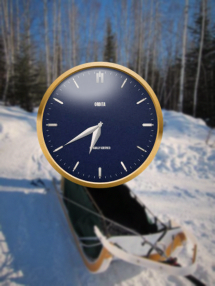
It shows 6.40
